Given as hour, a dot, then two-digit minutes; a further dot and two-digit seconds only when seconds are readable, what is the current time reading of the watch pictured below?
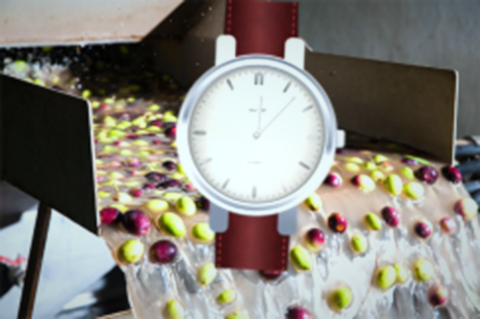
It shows 12.07
